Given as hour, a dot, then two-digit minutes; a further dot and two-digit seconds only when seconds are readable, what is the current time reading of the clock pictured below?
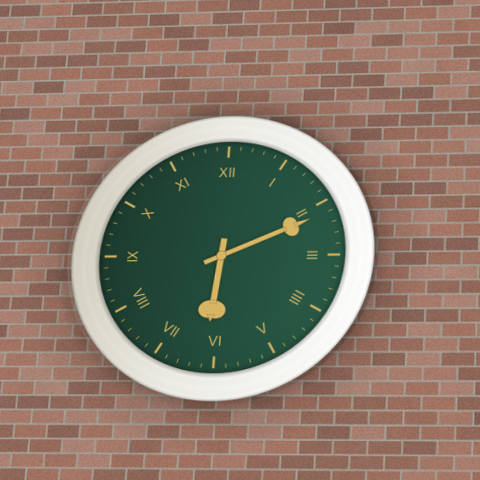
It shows 6.11
